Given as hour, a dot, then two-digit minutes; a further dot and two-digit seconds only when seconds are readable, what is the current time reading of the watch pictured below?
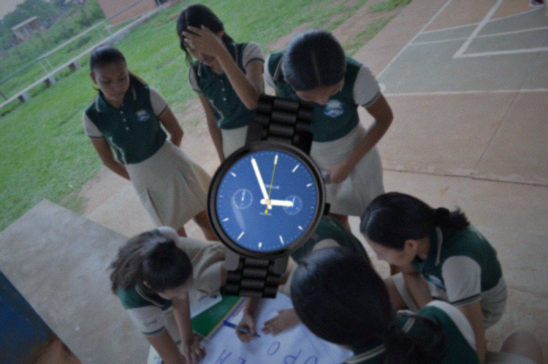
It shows 2.55
